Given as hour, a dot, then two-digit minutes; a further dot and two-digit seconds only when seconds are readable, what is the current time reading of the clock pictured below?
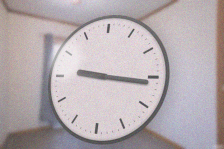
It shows 9.16
